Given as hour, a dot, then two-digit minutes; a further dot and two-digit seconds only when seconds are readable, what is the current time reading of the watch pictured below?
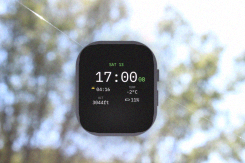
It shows 17.00
